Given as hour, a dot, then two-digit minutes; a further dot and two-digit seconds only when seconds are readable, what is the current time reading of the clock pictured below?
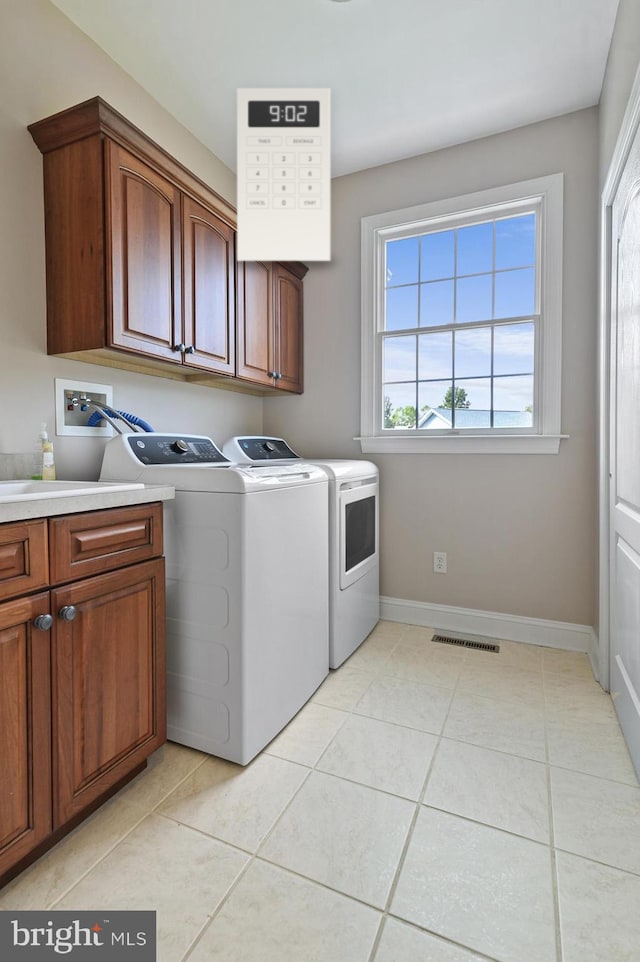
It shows 9.02
